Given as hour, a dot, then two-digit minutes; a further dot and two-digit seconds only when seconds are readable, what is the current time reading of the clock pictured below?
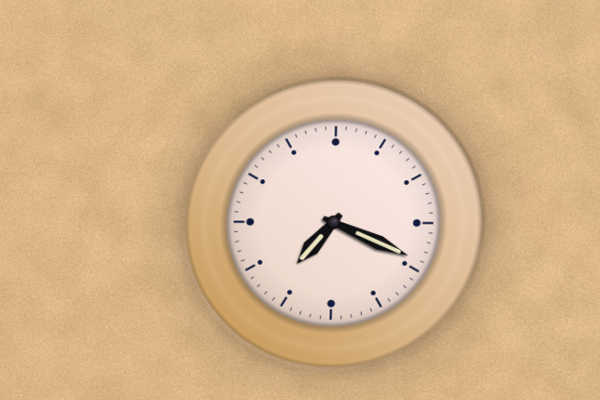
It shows 7.19
